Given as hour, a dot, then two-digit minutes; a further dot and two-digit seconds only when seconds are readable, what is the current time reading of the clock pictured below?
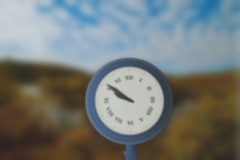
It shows 9.51
